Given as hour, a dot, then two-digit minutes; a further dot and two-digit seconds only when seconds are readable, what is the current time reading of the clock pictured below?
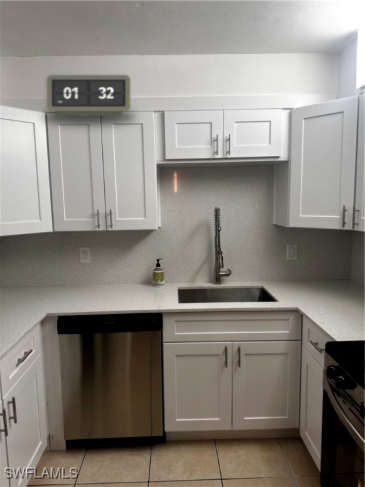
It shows 1.32
